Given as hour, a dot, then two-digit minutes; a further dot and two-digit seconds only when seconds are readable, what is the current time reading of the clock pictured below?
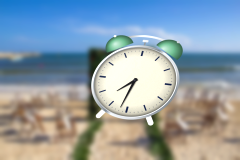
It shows 7.32
